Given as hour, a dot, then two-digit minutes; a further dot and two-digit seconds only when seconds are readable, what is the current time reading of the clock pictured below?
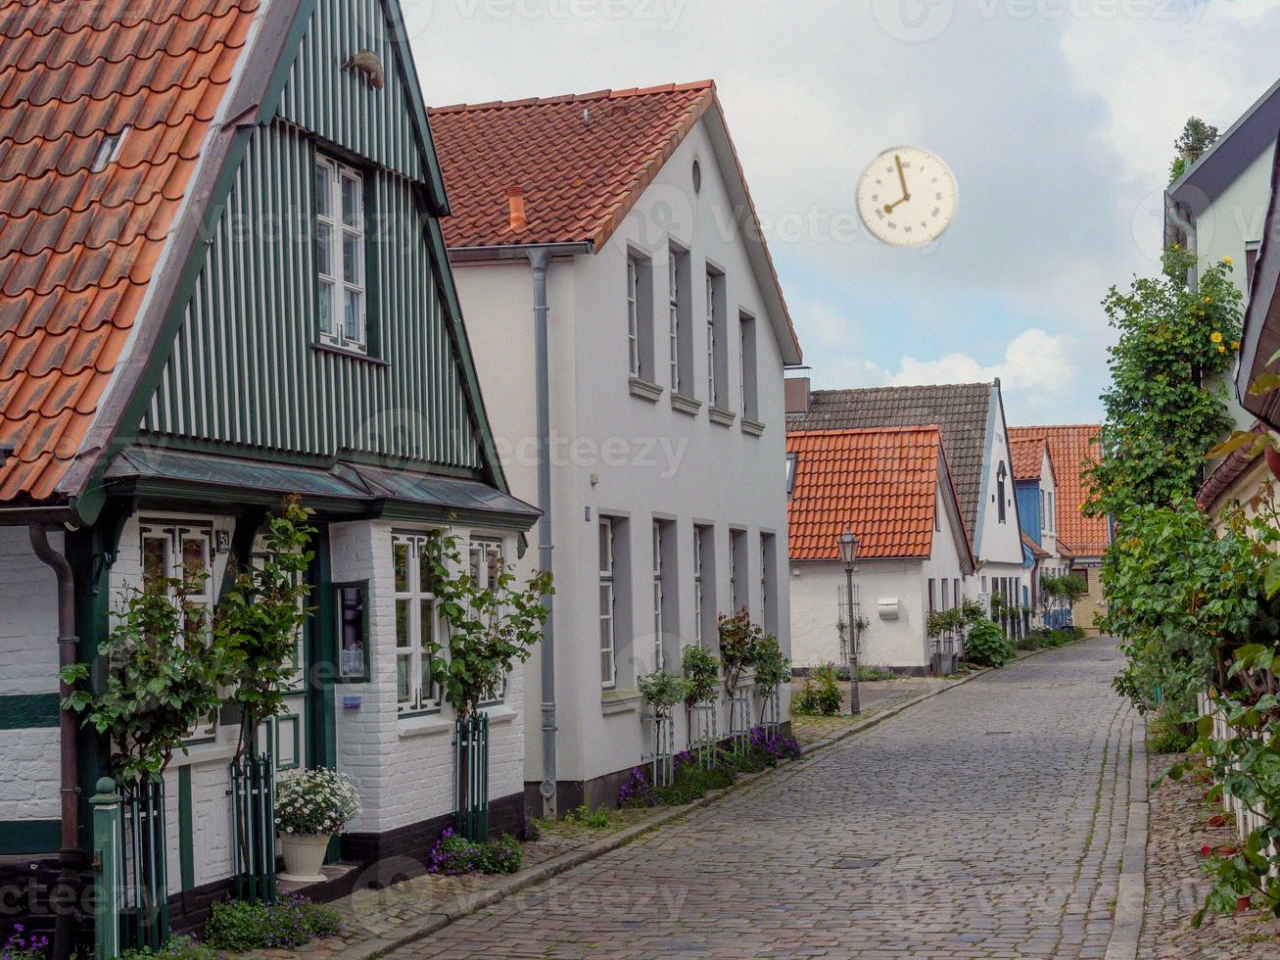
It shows 7.58
